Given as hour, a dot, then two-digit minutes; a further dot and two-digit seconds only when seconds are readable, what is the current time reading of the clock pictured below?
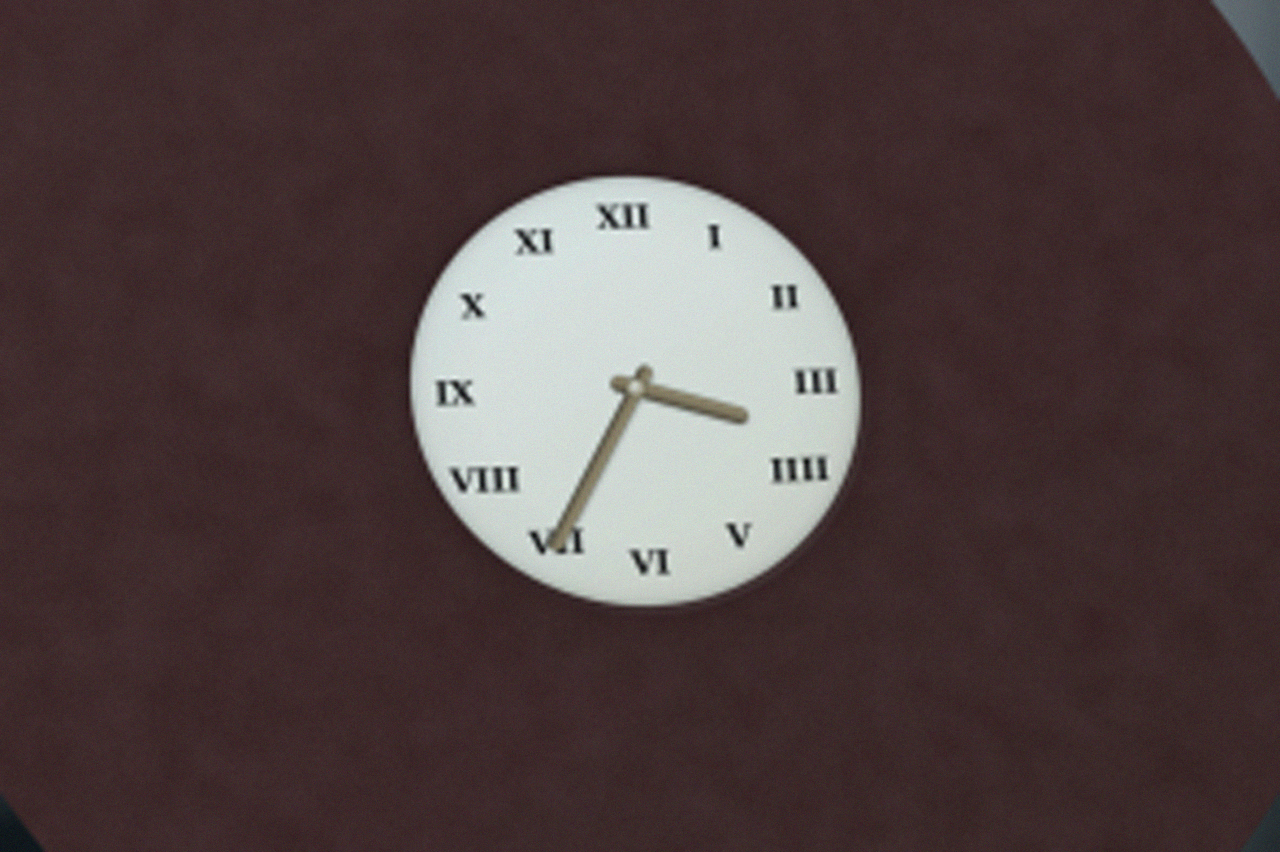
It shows 3.35
